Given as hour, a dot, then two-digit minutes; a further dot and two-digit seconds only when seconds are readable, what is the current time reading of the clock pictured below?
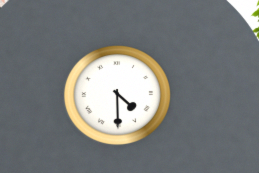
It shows 4.30
